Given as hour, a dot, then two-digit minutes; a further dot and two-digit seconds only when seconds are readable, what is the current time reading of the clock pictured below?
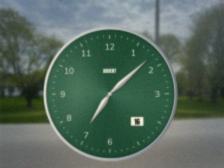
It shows 7.08
